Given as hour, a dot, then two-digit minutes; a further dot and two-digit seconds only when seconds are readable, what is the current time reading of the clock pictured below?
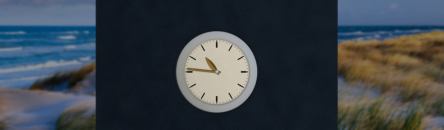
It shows 10.46
